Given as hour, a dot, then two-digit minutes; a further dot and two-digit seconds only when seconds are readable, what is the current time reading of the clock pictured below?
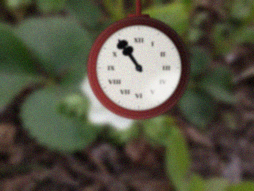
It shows 10.54
